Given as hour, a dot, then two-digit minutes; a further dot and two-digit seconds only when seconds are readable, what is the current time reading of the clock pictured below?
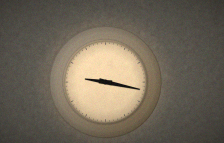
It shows 9.17
